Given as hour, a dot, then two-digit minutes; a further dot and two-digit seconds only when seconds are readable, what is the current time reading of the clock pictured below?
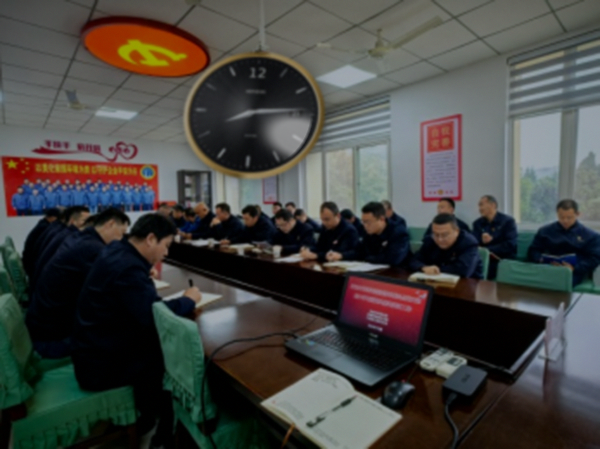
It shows 8.14
